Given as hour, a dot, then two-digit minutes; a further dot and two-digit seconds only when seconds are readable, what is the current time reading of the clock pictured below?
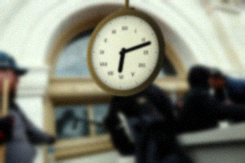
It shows 6.12
